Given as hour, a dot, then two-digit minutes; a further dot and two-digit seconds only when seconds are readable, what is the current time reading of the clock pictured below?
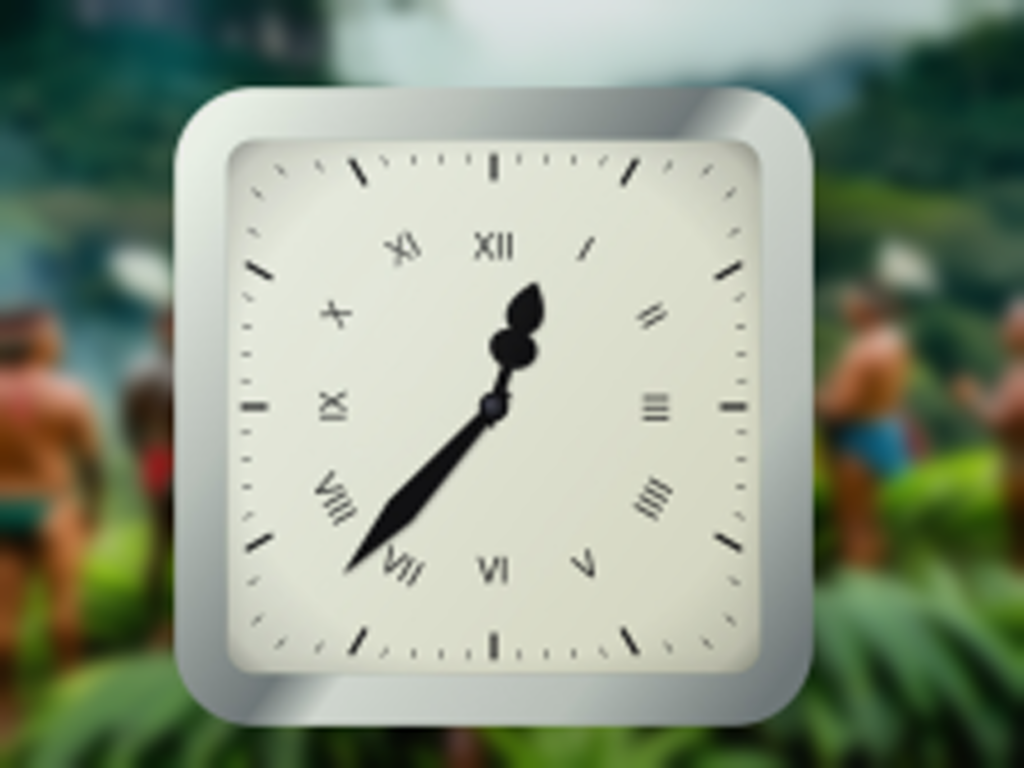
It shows 12.37
